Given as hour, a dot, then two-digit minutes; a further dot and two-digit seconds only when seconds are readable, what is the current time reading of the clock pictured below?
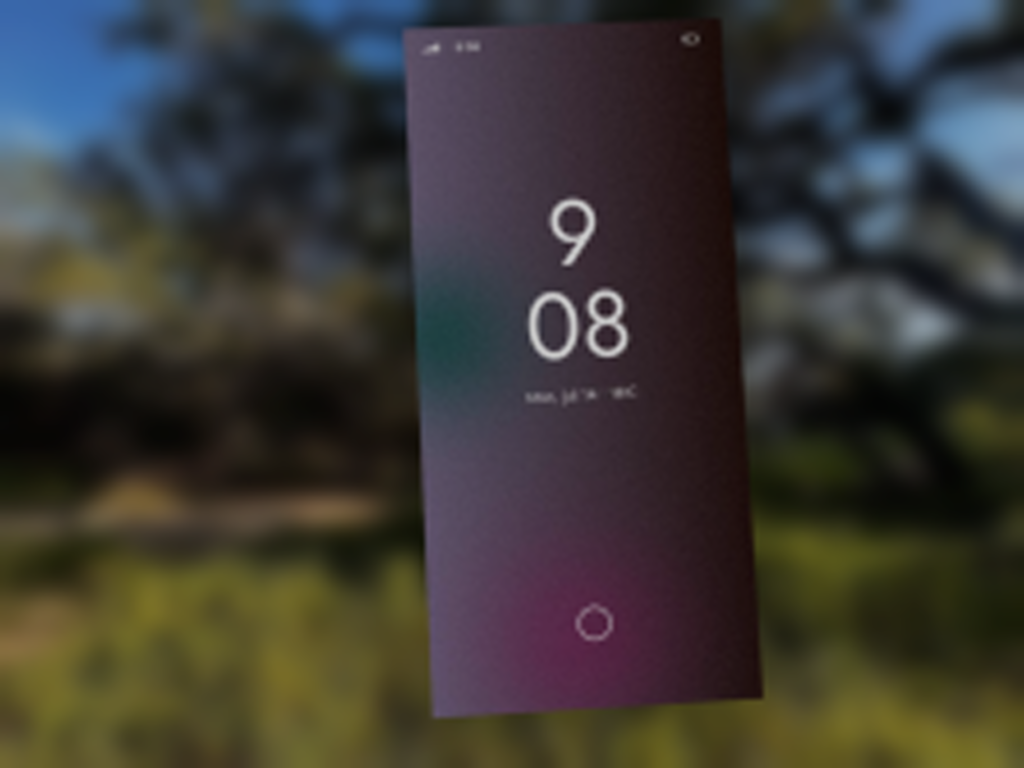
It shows 9.08
